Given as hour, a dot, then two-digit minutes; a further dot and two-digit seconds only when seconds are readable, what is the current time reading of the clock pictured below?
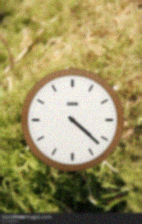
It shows 4.22
